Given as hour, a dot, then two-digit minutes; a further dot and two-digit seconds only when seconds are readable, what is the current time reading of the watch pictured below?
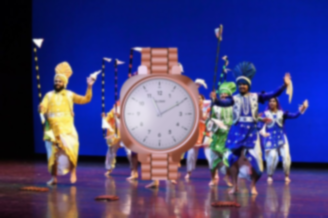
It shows 11.10
